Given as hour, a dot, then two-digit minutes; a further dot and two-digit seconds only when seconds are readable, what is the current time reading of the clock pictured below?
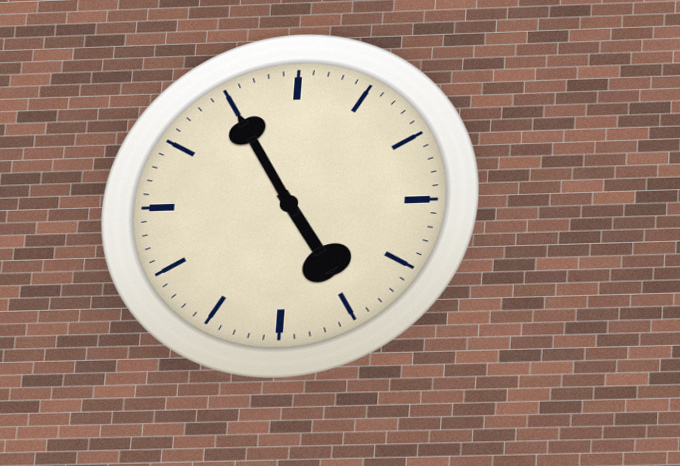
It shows 4.55
